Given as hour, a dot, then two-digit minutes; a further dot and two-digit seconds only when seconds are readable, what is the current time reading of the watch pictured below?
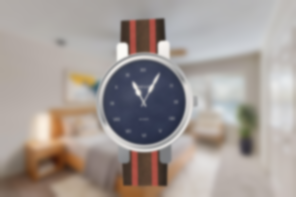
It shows 11.05
